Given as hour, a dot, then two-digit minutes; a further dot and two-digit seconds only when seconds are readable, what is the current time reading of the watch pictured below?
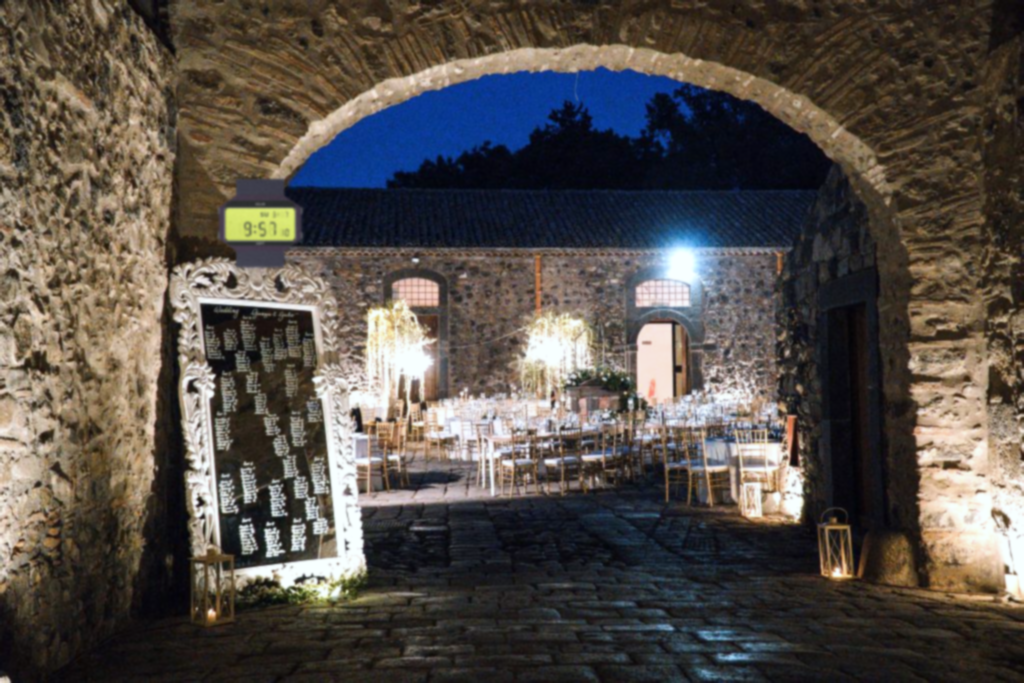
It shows 9.57
